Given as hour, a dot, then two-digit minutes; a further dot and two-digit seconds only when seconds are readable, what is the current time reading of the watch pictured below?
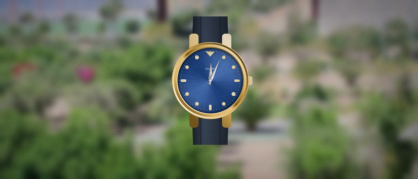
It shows 12.04
